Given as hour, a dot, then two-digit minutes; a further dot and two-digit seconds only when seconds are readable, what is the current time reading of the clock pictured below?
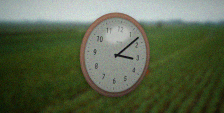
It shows 3.08
